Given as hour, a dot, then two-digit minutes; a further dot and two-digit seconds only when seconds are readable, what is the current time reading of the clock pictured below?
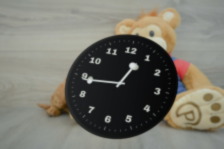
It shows 12.44
